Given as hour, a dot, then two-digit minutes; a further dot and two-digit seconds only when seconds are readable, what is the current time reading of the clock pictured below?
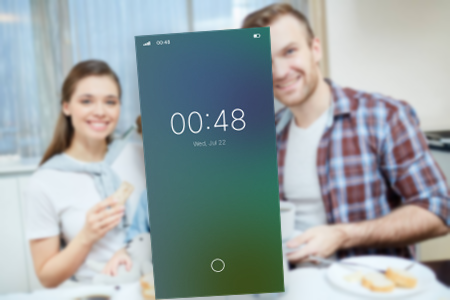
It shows 0.48
